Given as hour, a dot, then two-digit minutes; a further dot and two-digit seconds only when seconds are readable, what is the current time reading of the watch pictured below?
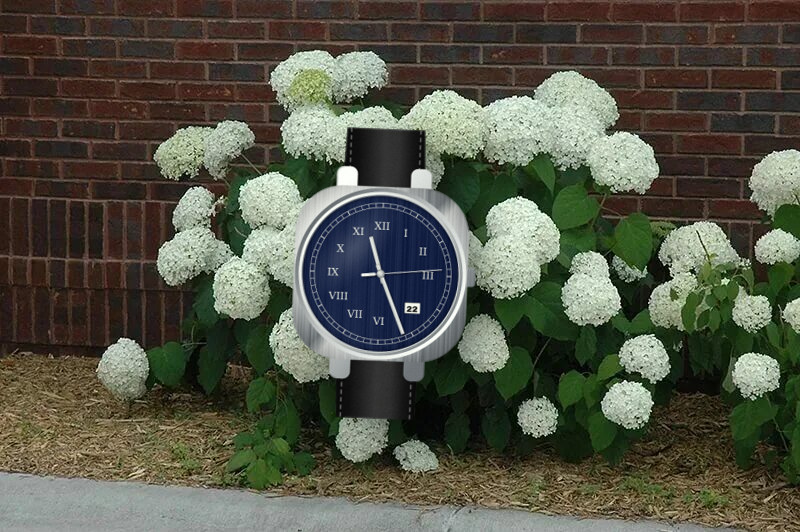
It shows 11.26.14
